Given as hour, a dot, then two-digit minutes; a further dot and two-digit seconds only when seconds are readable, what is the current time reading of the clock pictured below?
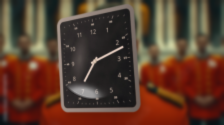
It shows 7.12
